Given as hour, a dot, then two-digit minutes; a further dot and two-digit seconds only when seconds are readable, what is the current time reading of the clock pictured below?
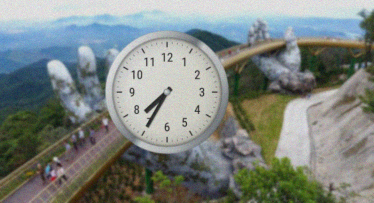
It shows 7.35
